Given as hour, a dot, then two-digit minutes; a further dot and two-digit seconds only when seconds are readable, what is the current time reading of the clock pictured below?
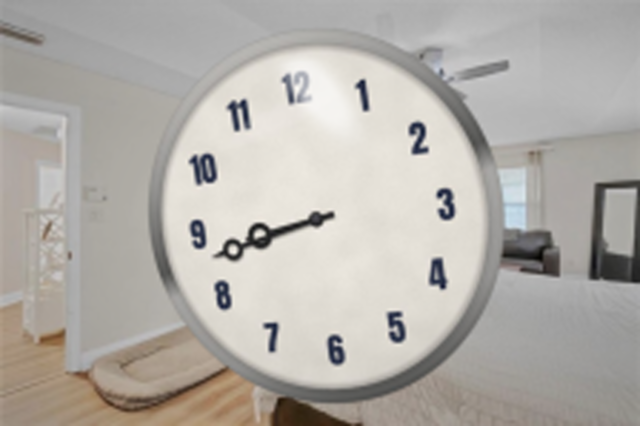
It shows 8.43
